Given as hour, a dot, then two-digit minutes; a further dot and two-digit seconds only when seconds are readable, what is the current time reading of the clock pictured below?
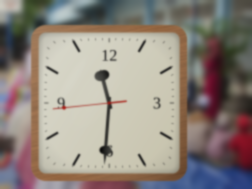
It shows 11.30.44
